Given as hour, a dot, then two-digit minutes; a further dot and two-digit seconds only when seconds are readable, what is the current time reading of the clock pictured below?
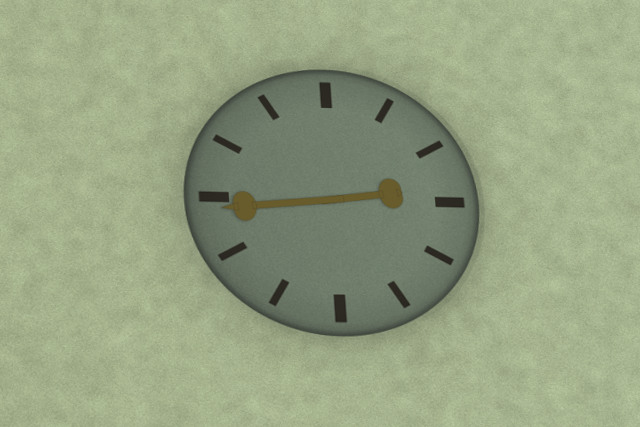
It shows 2.44
